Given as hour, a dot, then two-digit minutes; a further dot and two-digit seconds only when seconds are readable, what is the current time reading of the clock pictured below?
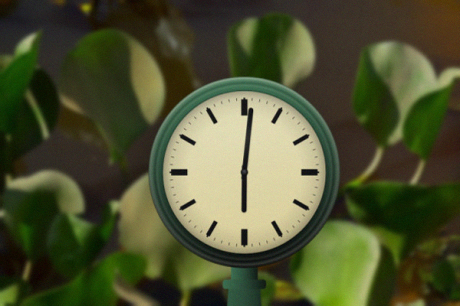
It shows 6.01
